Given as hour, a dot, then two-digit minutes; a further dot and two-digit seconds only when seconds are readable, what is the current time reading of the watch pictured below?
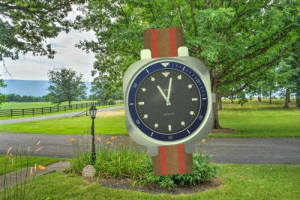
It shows 11.02
